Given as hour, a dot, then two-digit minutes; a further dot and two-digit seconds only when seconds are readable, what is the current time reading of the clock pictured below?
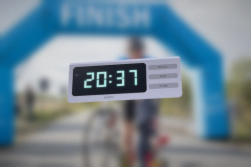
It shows 20.37
